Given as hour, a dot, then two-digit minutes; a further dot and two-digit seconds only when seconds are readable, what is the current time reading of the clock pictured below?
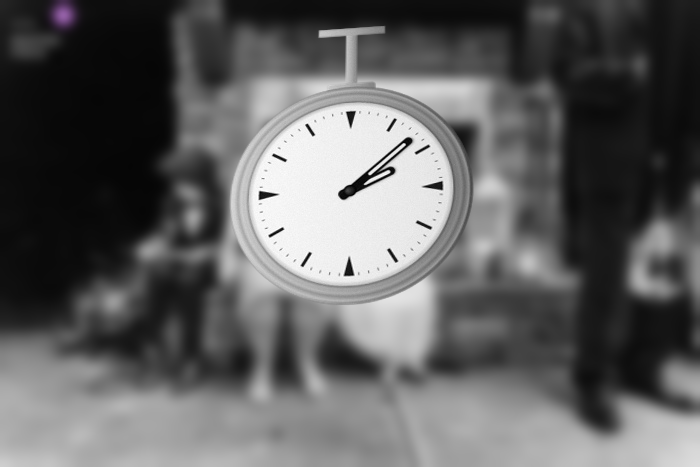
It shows 2.08
